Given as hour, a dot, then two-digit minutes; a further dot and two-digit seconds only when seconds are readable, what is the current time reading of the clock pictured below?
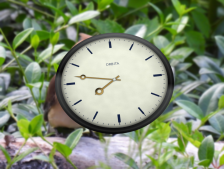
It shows 7.47
